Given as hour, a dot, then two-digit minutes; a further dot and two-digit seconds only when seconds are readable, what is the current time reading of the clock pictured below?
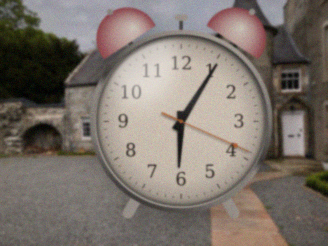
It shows 6.05.19
